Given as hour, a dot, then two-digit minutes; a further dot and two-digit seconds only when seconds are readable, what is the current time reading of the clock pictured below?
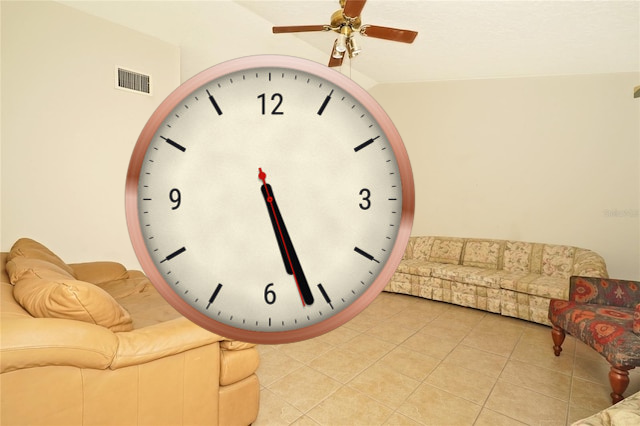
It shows 5.26.27
